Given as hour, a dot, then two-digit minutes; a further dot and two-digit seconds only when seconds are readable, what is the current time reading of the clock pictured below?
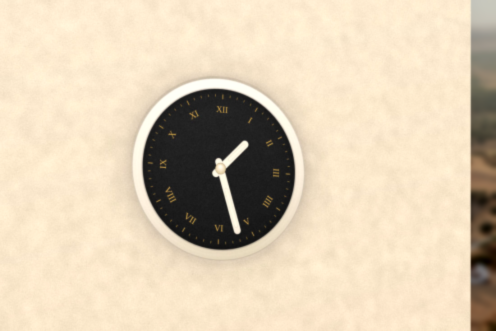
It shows 1.27
